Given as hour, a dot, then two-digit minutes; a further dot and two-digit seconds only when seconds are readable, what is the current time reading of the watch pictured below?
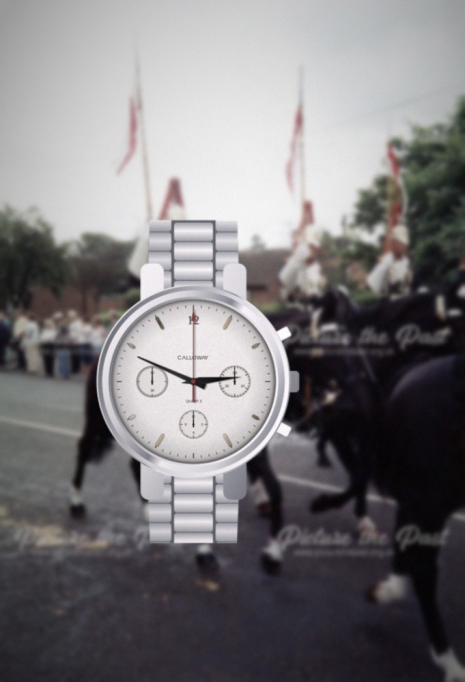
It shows 2.49
